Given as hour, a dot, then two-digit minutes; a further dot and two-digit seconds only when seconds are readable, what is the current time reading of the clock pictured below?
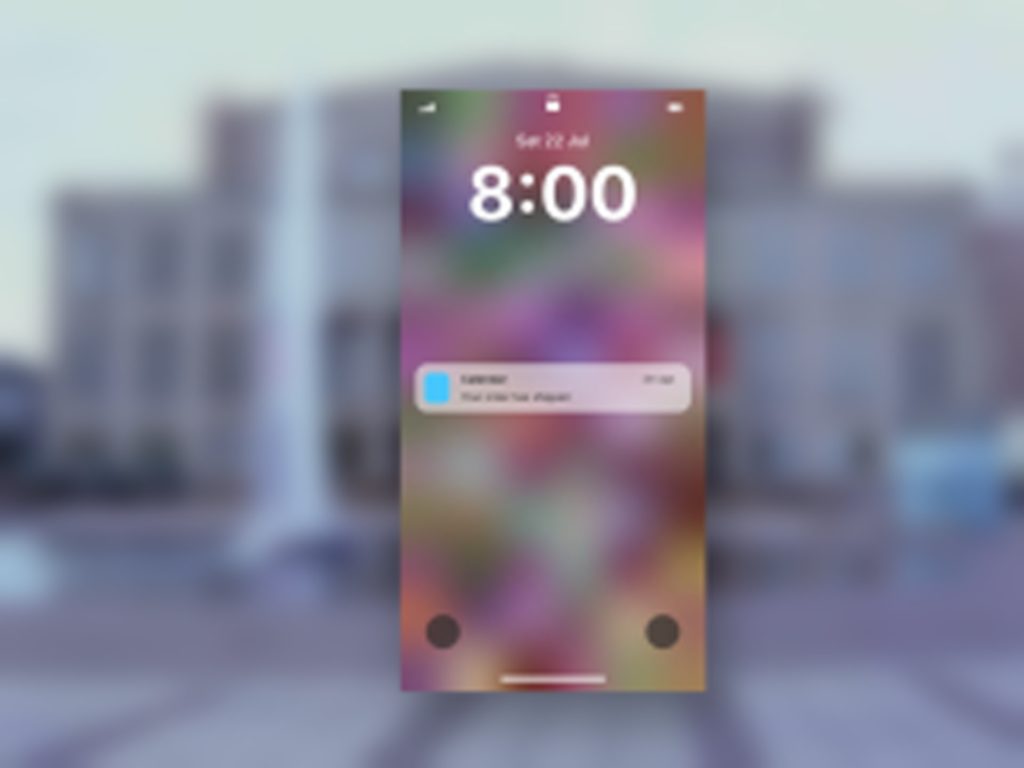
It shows 8.00
